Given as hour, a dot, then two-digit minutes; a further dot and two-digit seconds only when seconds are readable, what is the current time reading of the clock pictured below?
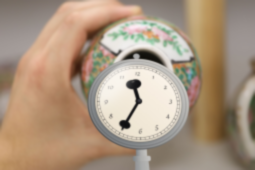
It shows 11.35
